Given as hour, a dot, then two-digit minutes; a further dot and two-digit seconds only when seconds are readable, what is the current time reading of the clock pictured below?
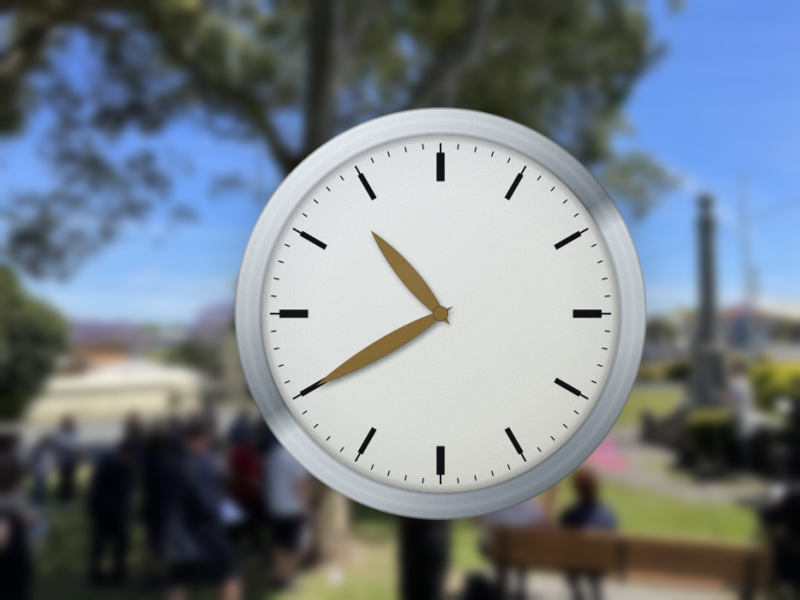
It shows 10.40
